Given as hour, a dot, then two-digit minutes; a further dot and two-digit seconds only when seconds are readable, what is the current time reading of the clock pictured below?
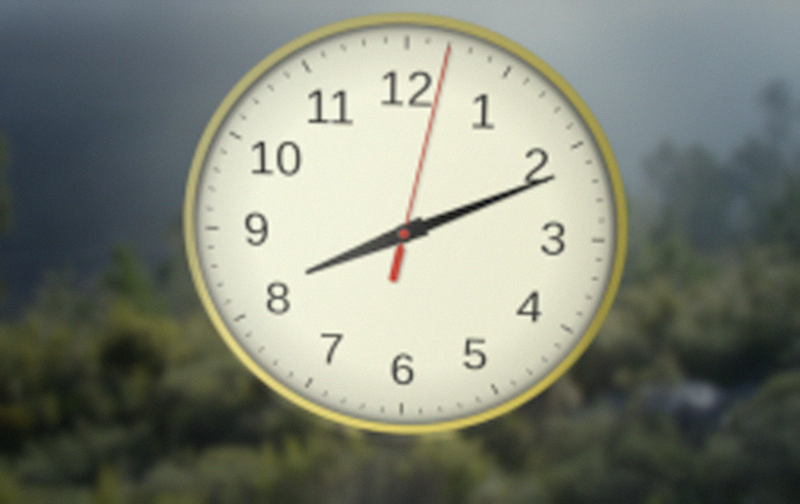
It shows 8.11.02
